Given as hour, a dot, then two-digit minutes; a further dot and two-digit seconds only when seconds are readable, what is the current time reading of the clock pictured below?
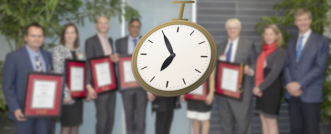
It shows 6.55
